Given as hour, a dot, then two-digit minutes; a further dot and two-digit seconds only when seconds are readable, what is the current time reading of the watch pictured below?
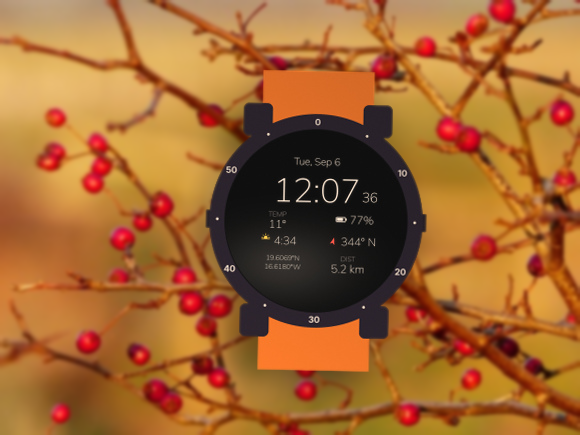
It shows 12.07.36
